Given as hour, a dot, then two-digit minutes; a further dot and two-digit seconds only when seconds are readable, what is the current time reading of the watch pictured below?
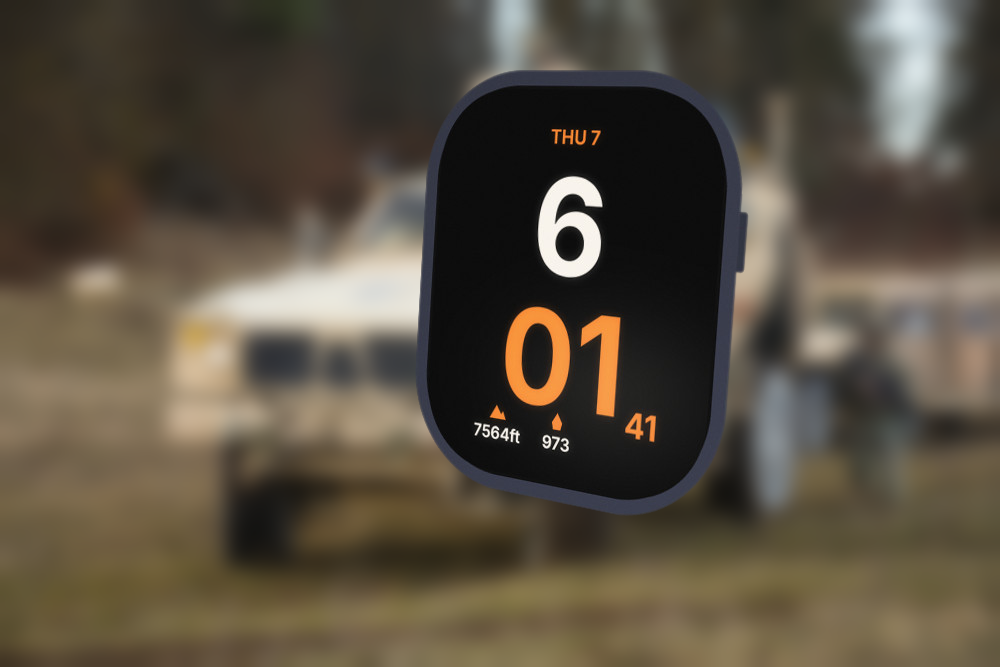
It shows 6.01.41
